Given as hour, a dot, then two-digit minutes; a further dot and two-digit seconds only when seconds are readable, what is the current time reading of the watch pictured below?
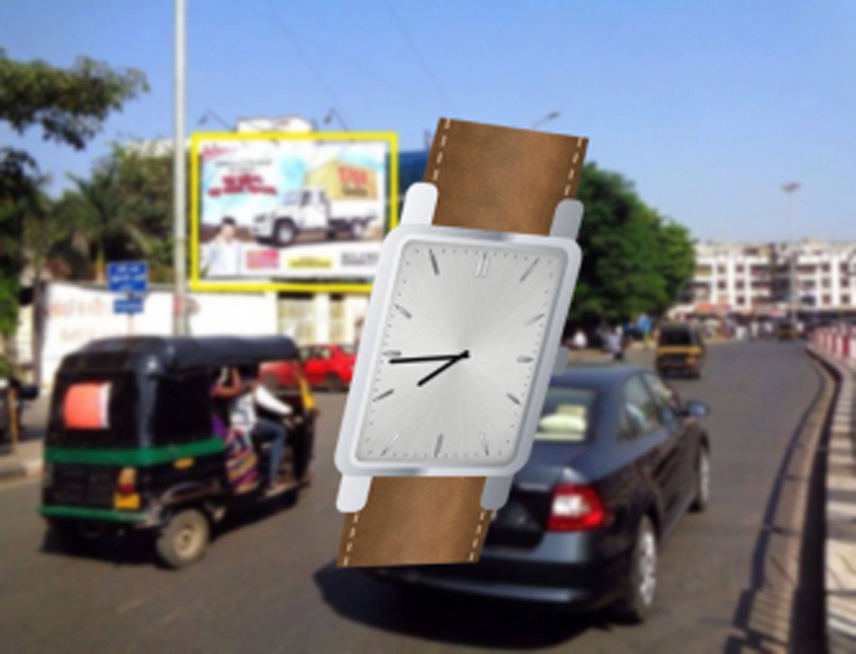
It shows 7.44
